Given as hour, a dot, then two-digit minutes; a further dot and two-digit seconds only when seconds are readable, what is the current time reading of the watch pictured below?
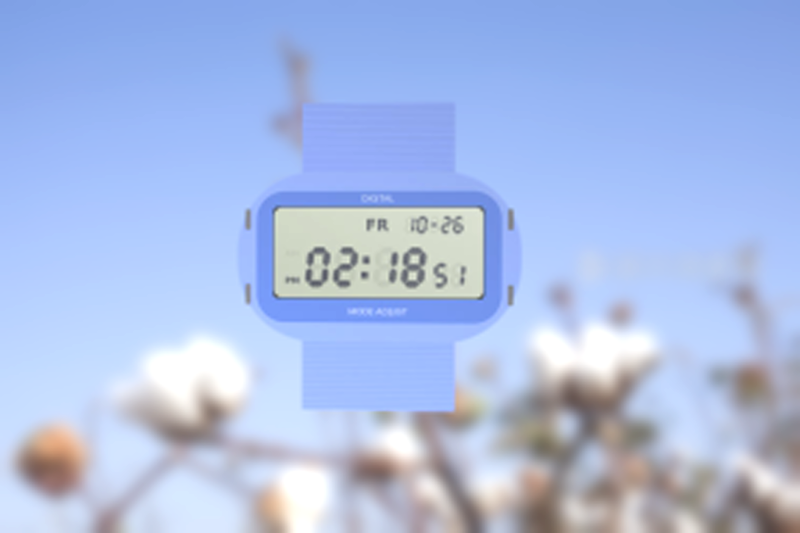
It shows 2.18.51
